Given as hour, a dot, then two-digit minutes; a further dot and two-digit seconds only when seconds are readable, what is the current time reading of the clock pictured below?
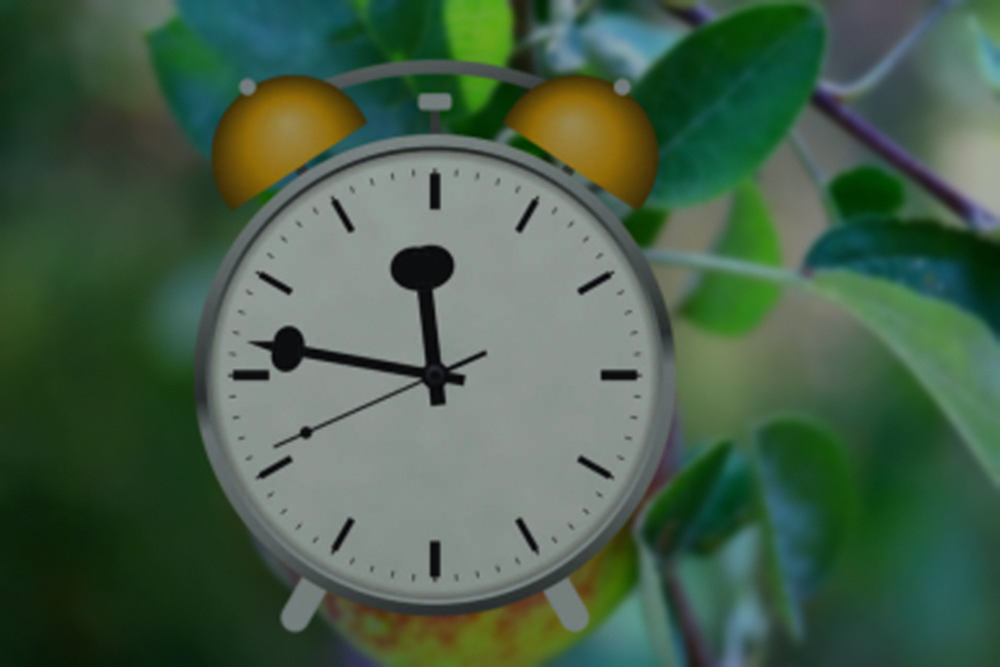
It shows 11.46.41
